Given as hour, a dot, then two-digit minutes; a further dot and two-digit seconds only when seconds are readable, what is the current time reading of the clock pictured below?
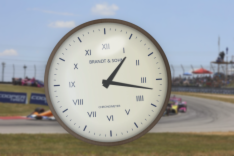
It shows 1.17
